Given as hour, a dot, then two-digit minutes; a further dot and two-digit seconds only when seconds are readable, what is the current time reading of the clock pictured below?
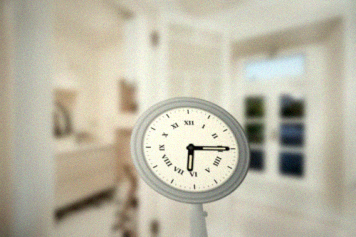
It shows 6.15
